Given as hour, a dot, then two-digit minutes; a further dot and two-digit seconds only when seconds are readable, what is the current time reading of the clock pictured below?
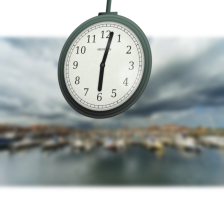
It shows 6.02
